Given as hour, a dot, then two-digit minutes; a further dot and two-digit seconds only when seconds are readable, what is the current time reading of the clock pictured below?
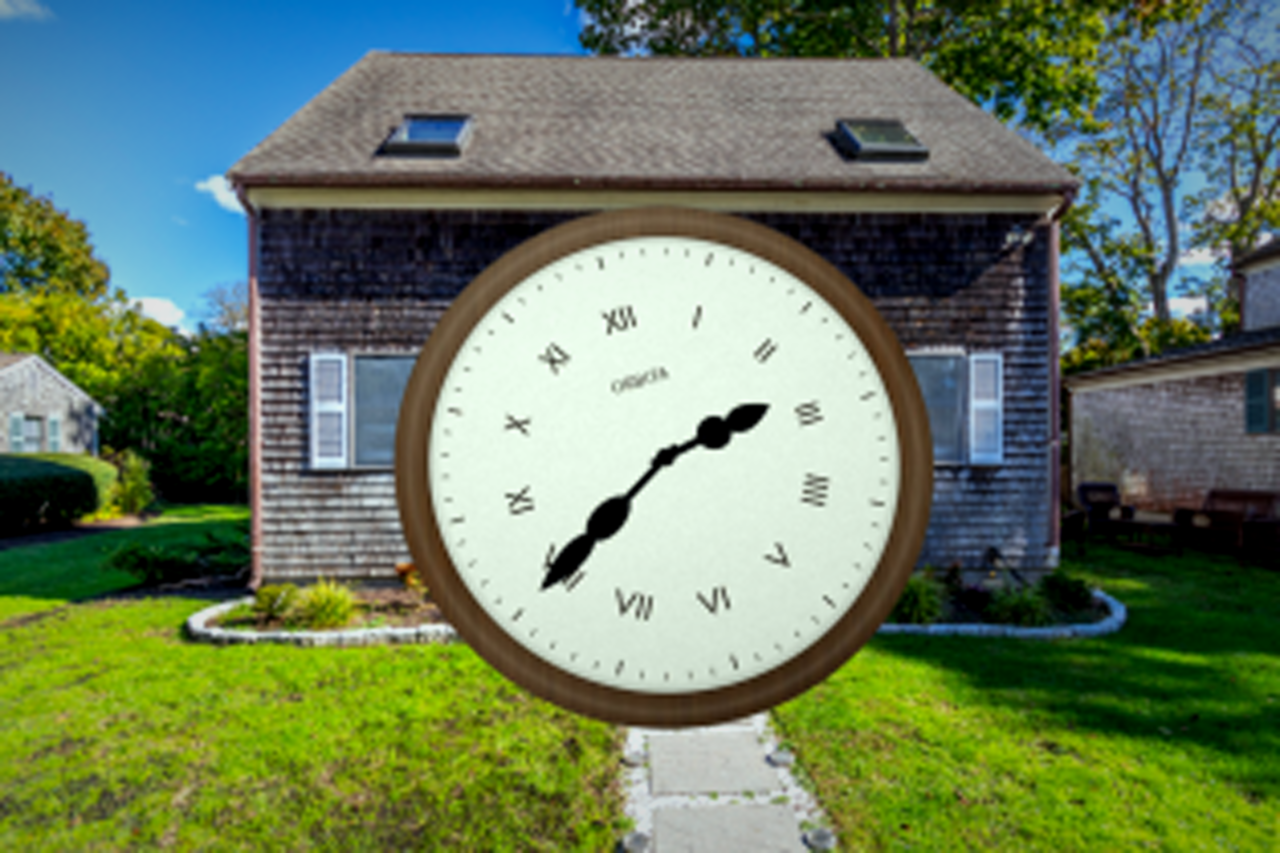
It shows 2.40
